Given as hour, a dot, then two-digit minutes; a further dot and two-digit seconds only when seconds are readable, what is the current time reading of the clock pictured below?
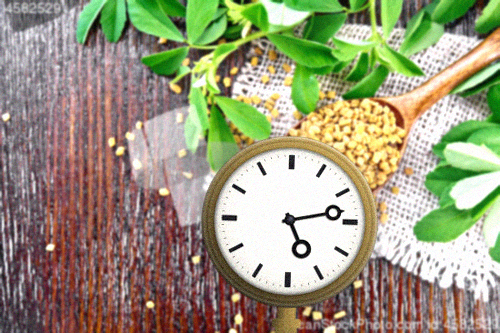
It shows 5.13
